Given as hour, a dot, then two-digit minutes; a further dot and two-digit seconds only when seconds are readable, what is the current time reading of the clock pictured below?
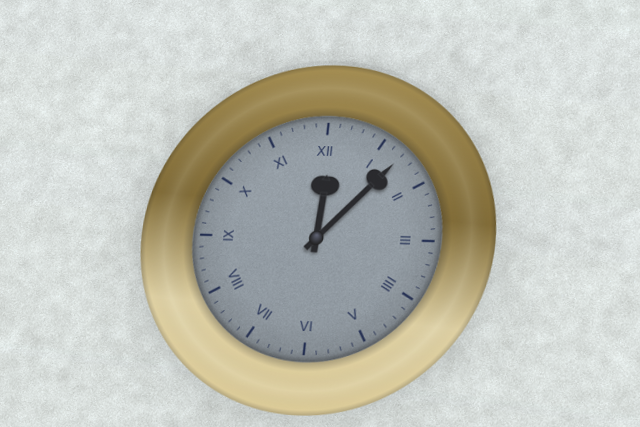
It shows 12.07
